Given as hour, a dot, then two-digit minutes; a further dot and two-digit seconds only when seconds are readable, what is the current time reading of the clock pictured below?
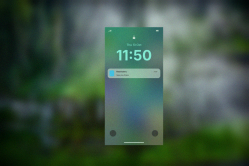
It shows 11.50
